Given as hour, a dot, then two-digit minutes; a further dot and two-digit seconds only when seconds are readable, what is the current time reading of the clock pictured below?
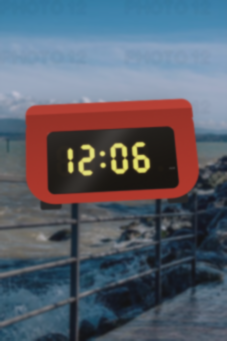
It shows 12.06
